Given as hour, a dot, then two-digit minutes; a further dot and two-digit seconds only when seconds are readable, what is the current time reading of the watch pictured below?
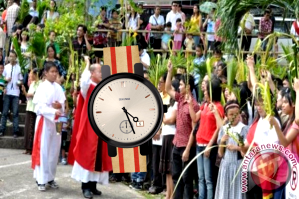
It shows 4.27
